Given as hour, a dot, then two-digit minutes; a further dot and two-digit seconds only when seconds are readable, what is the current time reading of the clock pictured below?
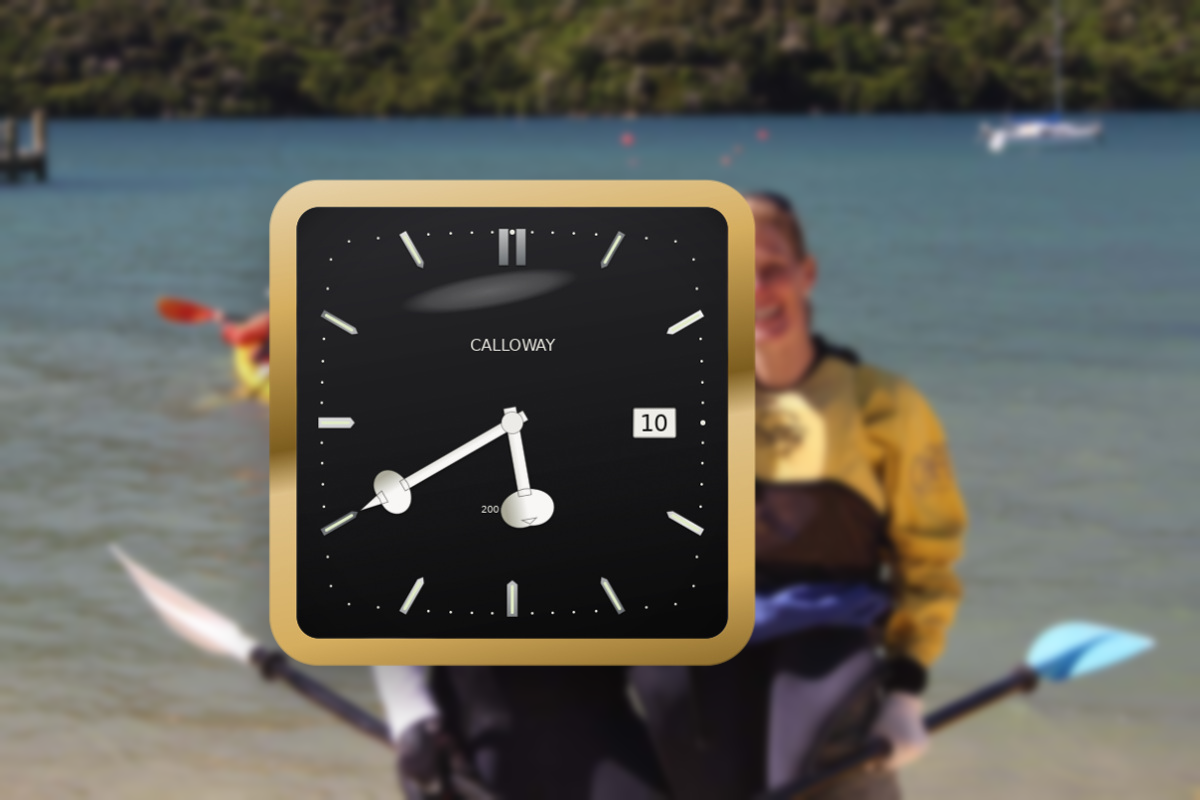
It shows 5.40
